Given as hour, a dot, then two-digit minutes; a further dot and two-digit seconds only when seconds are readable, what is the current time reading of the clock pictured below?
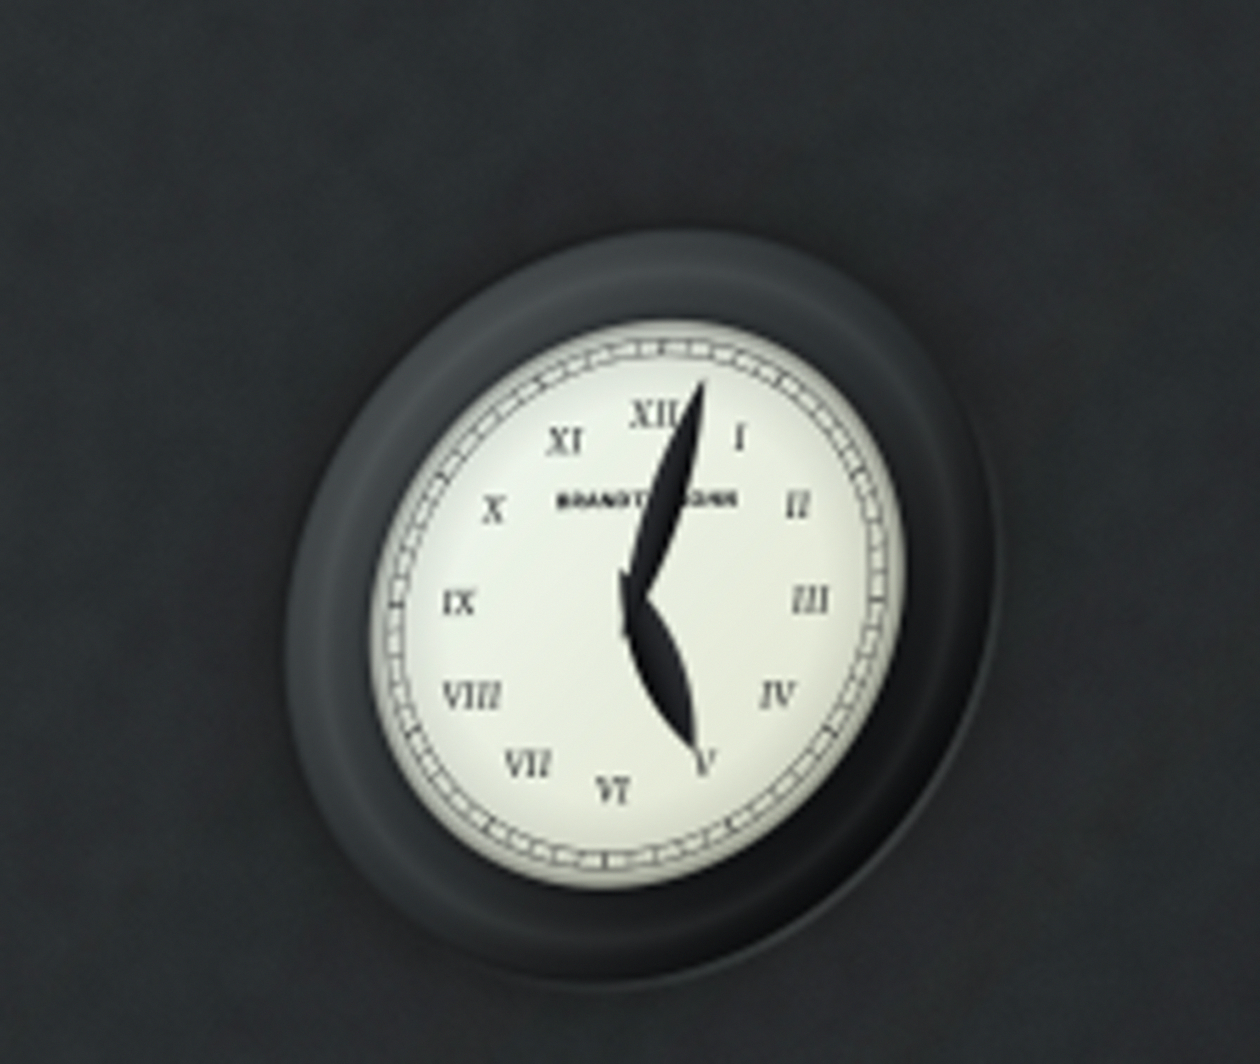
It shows 5.02
